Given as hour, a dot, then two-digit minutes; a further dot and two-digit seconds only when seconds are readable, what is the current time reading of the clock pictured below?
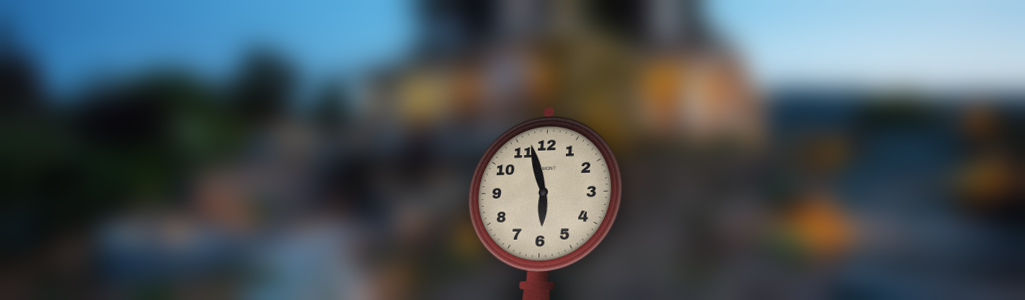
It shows 5.57
